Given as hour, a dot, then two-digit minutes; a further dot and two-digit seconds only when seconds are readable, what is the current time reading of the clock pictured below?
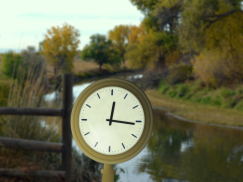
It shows 12.16
